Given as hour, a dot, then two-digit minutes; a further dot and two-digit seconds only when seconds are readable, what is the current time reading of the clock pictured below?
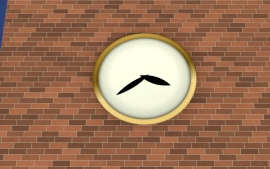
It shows 3.39
